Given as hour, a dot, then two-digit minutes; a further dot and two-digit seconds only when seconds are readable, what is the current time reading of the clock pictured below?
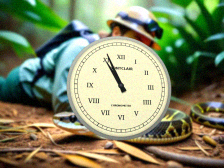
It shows 10.56
